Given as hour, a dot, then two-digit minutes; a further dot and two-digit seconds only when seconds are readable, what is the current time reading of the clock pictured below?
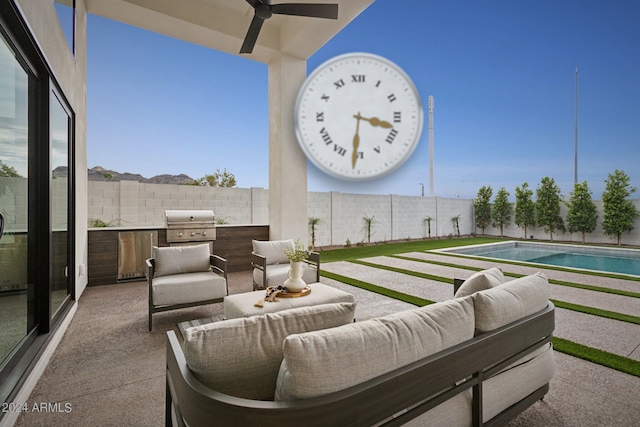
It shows 3.31
